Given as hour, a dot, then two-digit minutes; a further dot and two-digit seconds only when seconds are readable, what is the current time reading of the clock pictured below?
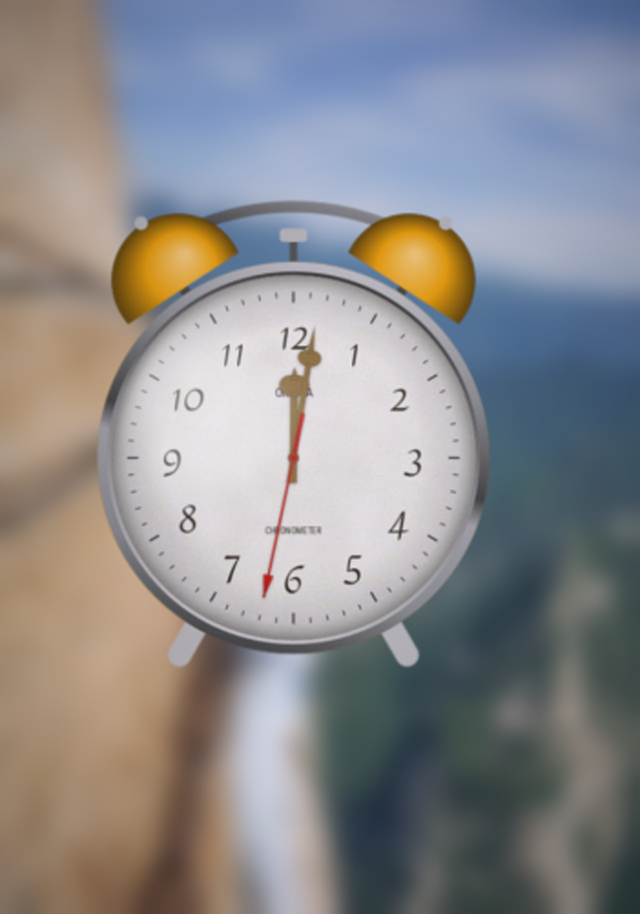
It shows 12.01.32
